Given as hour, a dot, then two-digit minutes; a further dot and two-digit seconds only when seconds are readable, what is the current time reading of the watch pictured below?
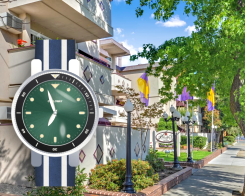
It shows 6.57
